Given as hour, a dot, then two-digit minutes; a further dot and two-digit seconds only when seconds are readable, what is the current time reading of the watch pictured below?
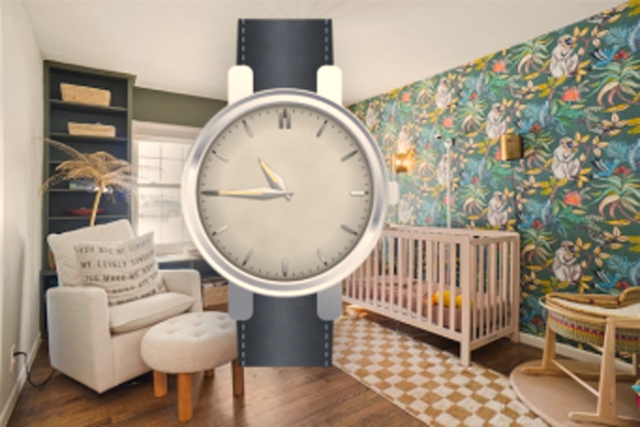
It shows 10.45
